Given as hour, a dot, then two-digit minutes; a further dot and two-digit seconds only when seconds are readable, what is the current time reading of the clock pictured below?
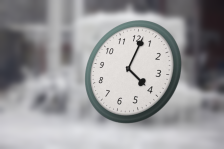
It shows 4.02
